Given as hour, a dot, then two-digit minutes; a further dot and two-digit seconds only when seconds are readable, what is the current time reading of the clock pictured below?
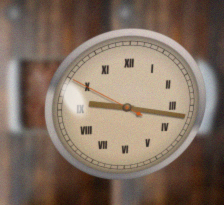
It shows 9.16.50
